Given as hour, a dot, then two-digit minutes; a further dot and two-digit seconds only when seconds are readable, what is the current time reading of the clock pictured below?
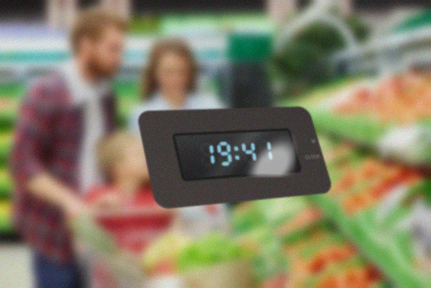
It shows 19.41
